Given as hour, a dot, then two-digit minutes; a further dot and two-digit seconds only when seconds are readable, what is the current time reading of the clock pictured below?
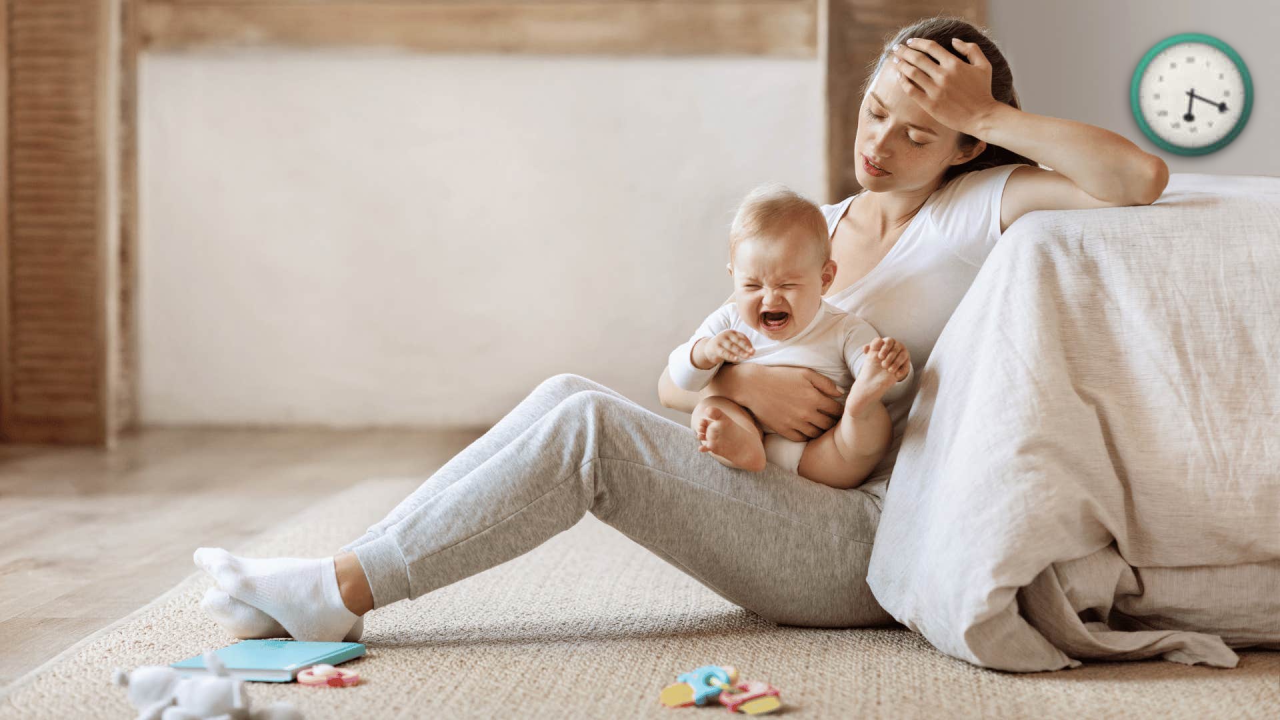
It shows 6.19
